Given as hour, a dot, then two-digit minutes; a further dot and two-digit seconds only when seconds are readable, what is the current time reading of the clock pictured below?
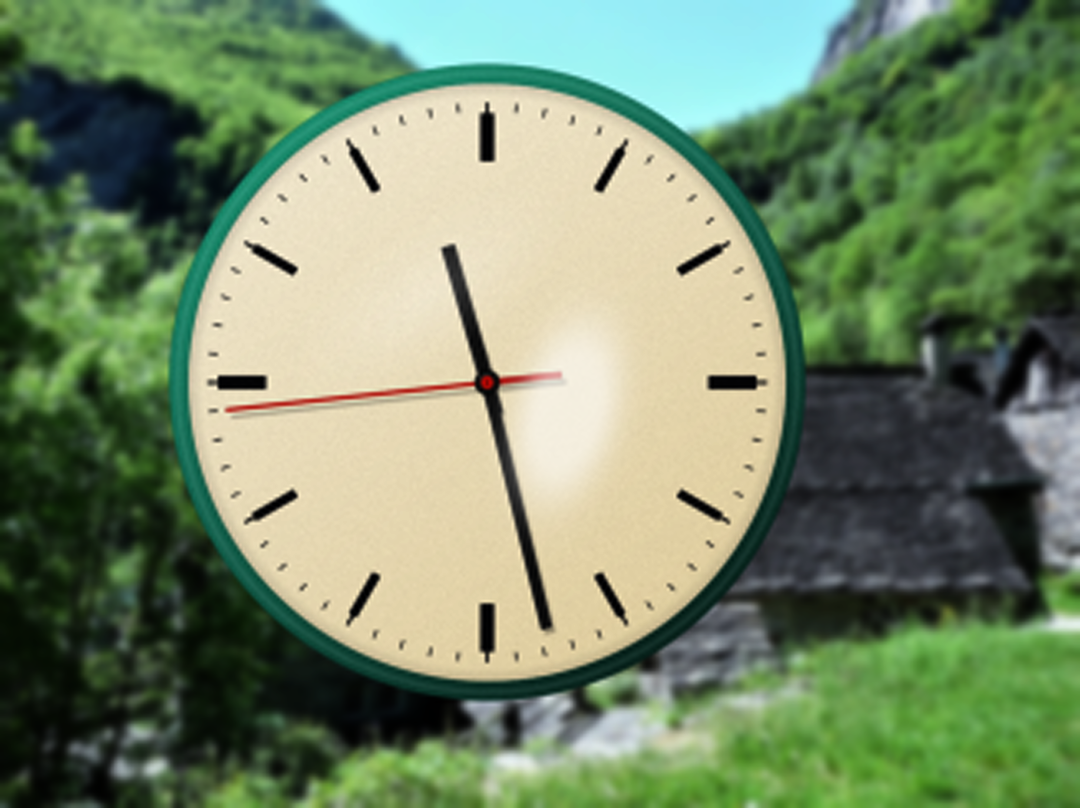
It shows 11.27.44
